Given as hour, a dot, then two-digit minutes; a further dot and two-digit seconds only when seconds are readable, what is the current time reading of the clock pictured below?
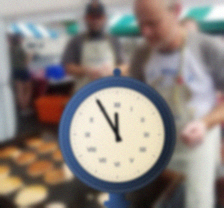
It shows 11.55
